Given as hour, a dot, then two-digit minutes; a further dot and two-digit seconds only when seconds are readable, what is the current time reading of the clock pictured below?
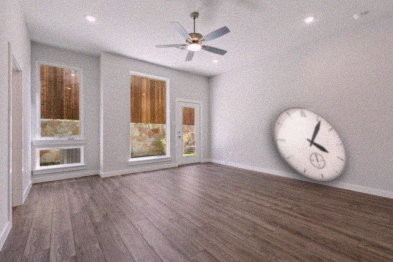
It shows 4.06
